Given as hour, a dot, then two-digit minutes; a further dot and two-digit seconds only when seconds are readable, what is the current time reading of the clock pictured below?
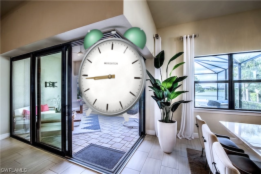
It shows 8.44
